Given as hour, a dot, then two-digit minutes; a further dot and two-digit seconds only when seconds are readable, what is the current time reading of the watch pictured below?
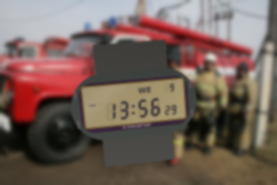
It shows 13.56
